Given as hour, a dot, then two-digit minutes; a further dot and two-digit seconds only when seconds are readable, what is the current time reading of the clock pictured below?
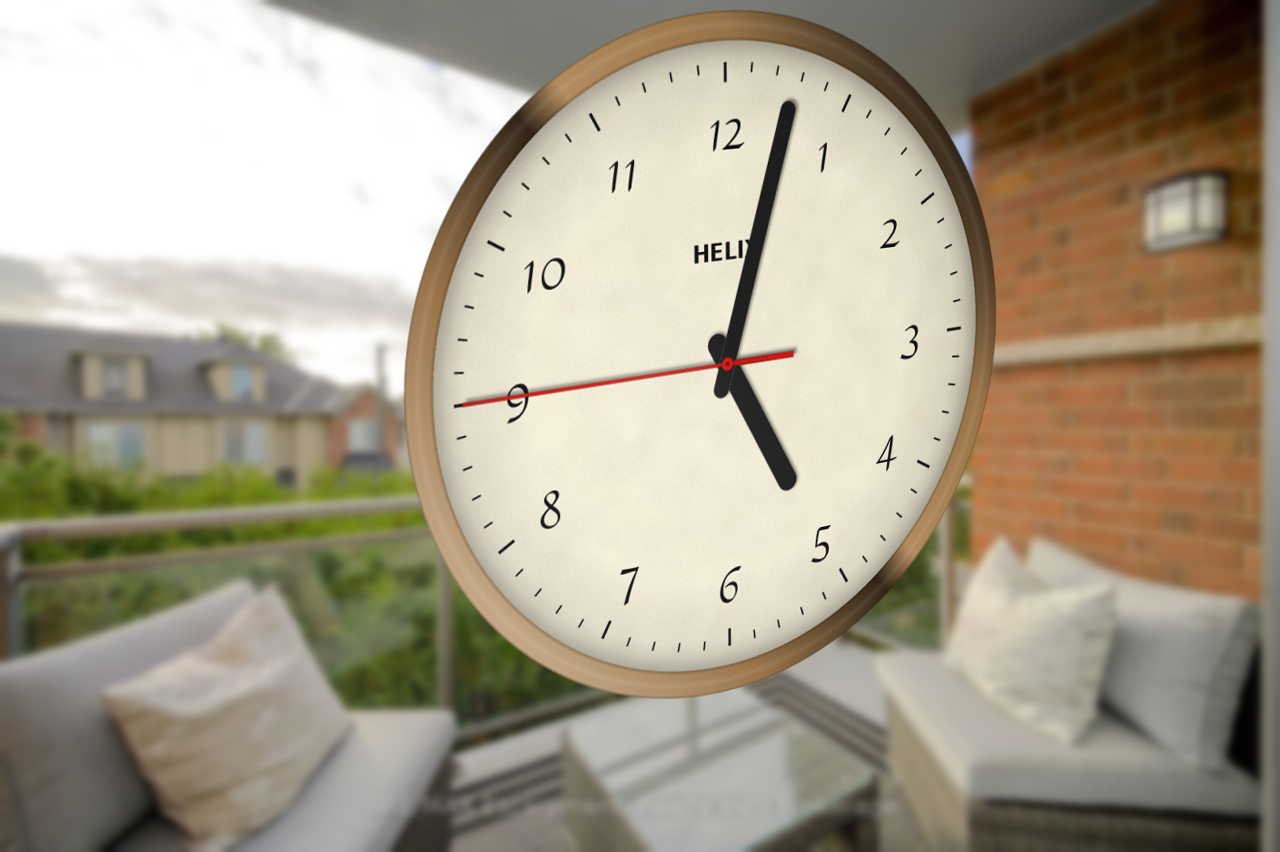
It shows 5.02.45
